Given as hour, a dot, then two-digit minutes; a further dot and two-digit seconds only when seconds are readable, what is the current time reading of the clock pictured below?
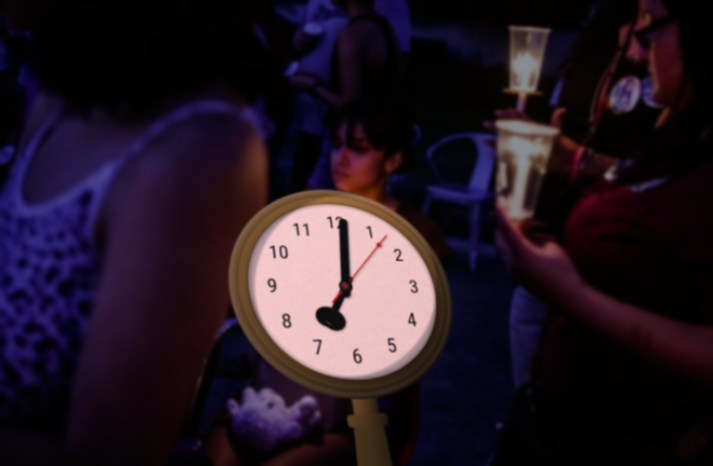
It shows 7.01.07
